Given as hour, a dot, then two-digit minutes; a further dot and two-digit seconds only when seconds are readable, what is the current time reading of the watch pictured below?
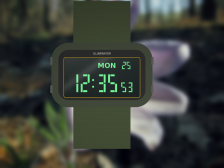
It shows 12.35.53
